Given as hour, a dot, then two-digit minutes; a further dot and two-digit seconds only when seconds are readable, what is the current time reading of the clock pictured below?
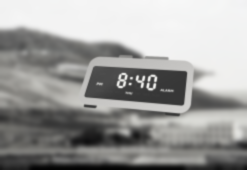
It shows 8.40
